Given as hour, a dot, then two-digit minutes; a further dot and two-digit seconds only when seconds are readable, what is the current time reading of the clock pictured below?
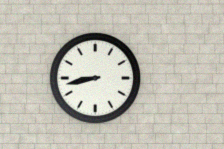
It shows 8.43
